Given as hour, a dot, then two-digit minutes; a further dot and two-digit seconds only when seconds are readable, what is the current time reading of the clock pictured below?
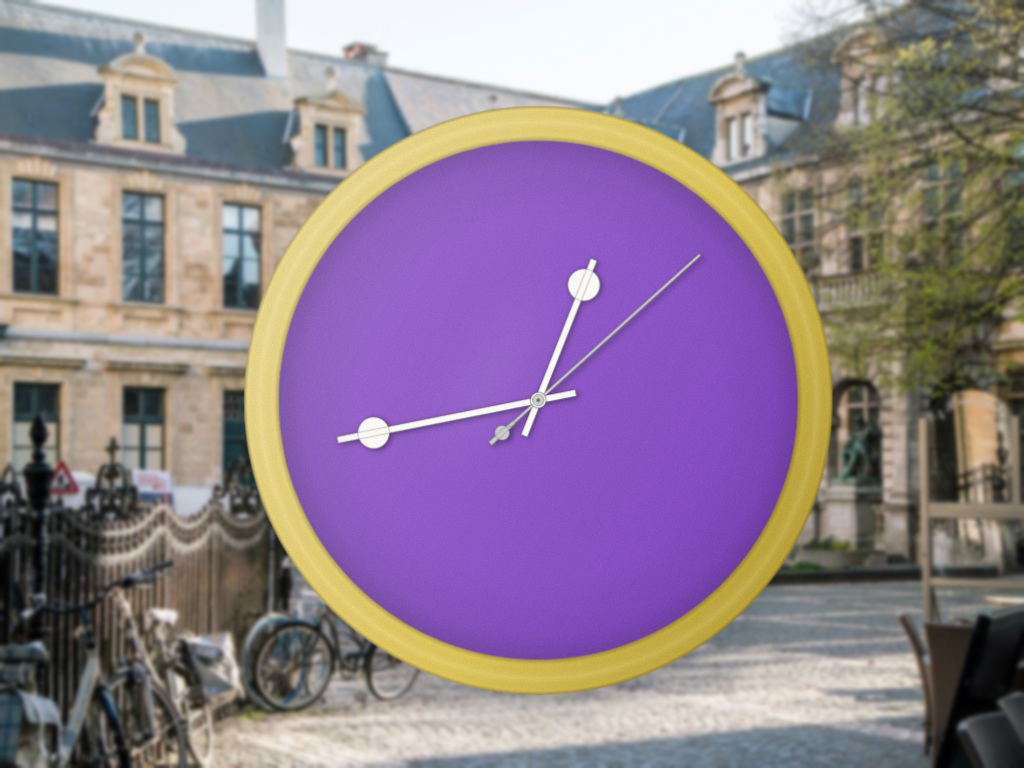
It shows 12.43.08
